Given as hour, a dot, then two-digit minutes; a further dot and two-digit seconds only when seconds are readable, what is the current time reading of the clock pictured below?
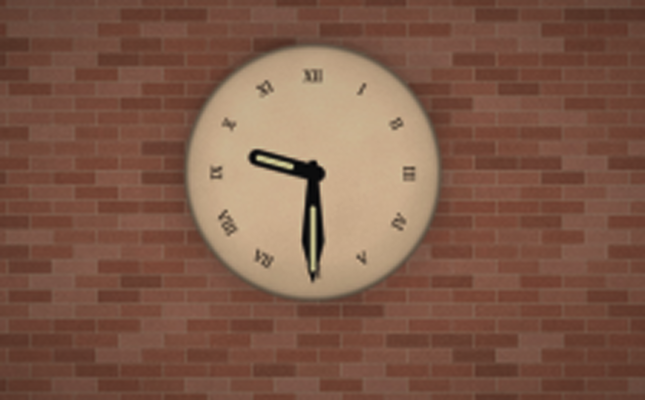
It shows 9.30
